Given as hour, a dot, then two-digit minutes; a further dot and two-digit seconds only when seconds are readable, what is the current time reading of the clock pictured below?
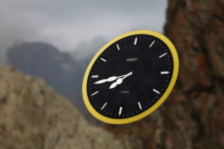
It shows 7.43
